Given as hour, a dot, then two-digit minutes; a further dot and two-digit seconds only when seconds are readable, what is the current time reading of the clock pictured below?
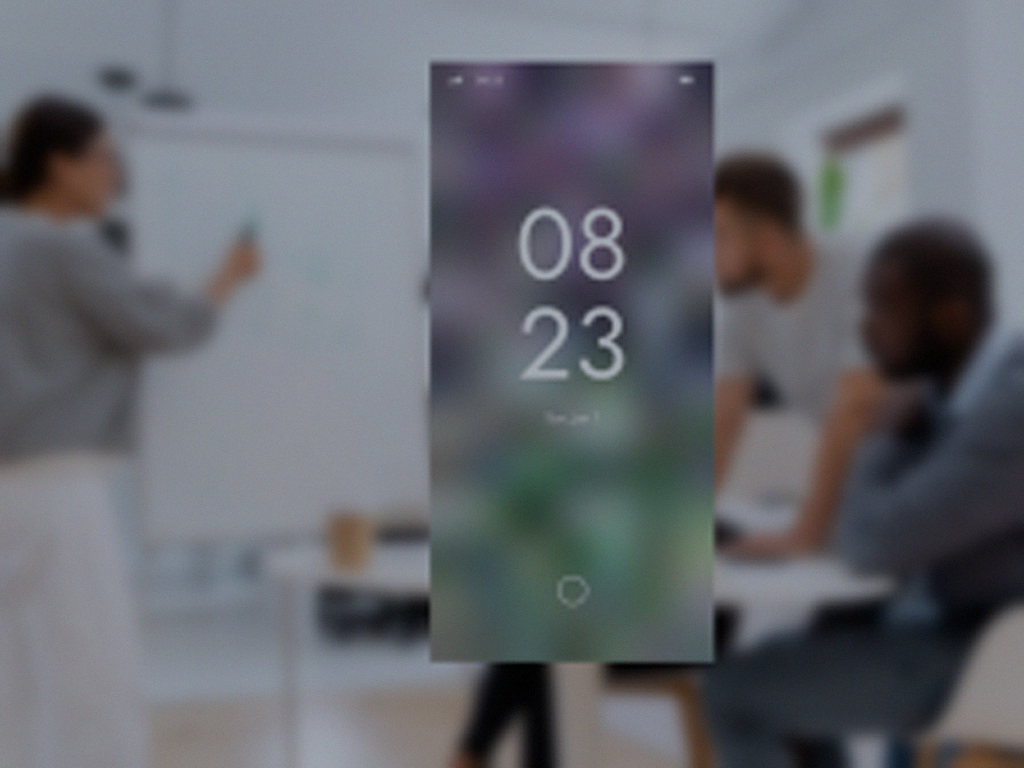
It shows 8.23
